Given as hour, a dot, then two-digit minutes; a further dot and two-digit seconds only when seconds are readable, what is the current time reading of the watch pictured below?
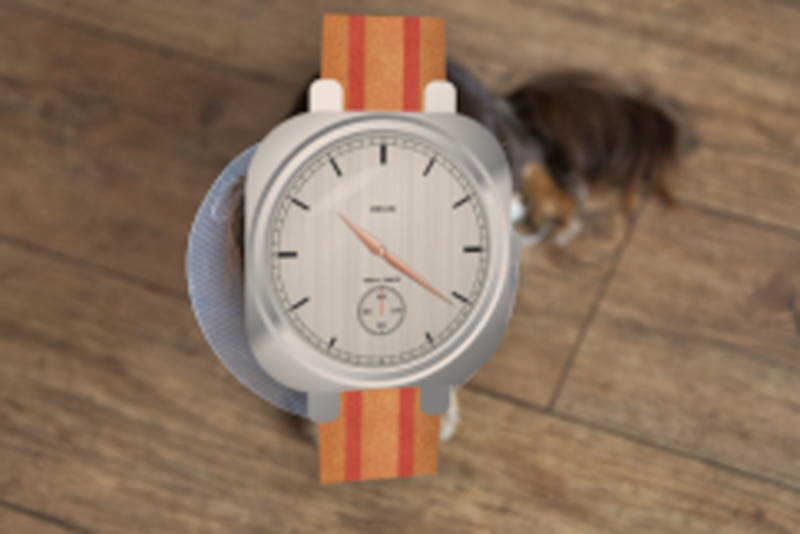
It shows 10.21
